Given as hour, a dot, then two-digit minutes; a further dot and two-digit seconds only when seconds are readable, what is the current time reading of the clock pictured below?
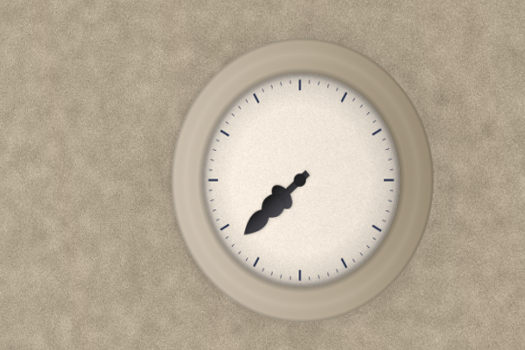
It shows 7.38
